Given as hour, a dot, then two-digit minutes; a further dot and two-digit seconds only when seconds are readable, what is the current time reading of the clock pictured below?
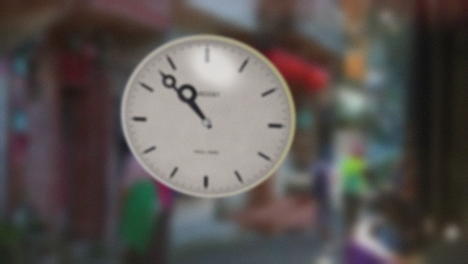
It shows 10.53
